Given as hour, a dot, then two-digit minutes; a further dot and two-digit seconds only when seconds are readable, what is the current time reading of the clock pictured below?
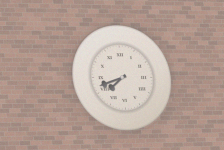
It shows 7.42
